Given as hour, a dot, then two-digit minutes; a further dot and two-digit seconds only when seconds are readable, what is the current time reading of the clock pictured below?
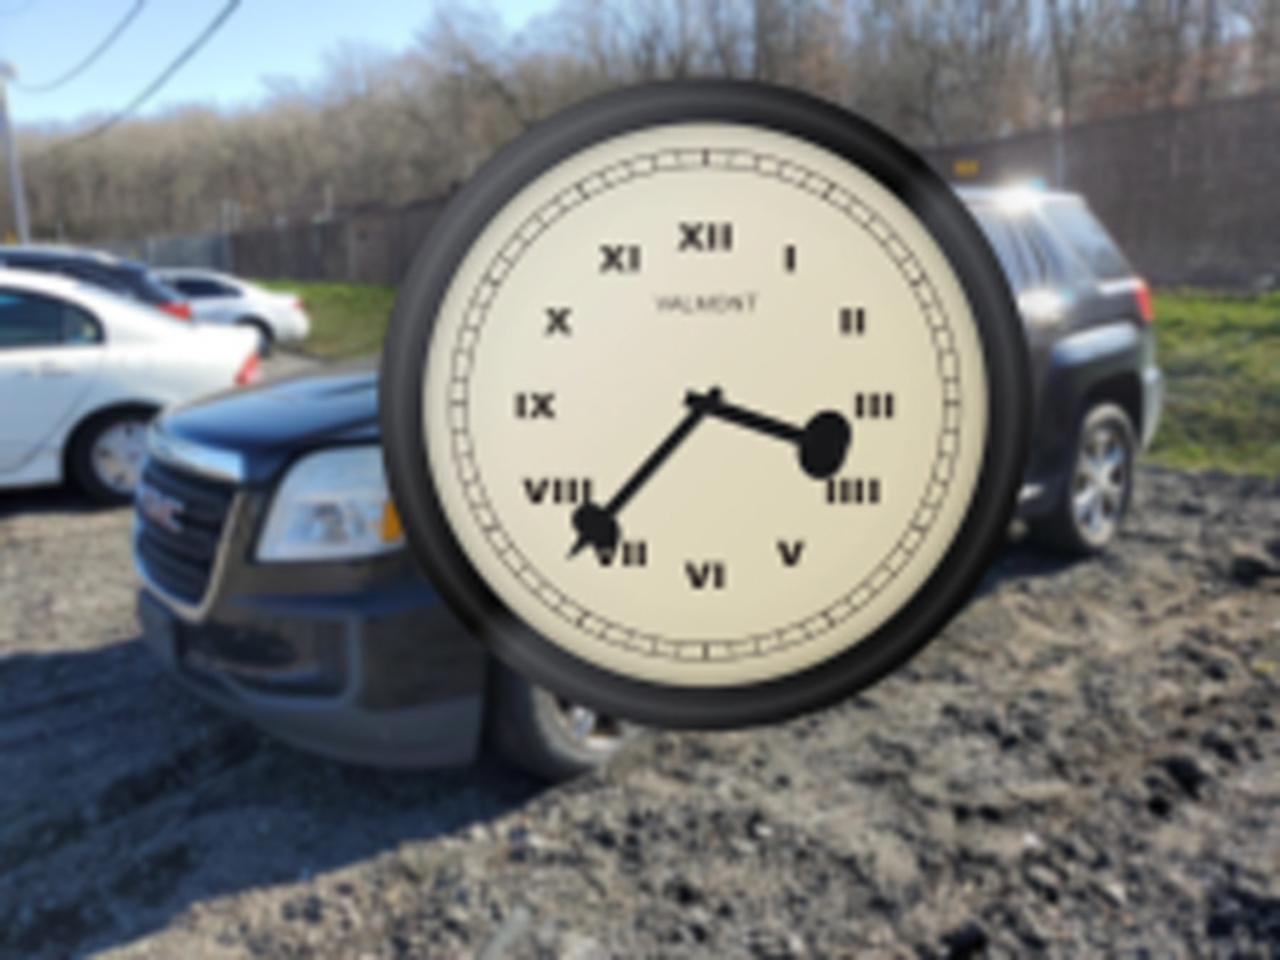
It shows 3.37
